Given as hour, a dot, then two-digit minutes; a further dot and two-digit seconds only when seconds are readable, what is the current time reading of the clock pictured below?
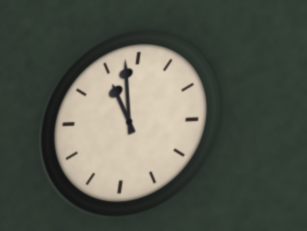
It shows 10.58
